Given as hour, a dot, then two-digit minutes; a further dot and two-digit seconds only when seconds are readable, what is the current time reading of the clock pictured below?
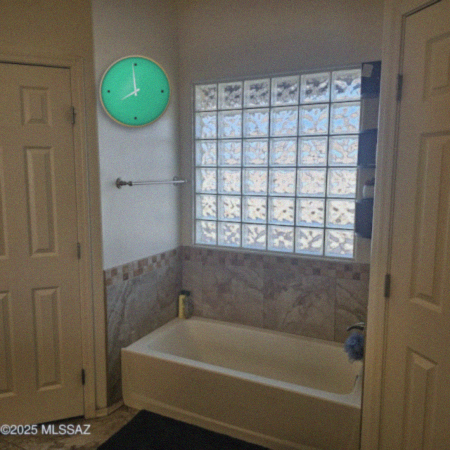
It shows 7.59
